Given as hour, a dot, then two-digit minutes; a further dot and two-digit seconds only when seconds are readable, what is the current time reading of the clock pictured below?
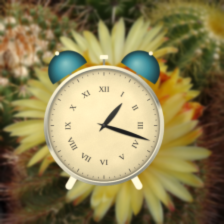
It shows 1.18
